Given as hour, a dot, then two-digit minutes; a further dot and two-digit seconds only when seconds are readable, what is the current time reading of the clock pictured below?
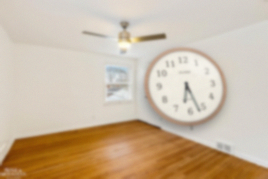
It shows 6.27
